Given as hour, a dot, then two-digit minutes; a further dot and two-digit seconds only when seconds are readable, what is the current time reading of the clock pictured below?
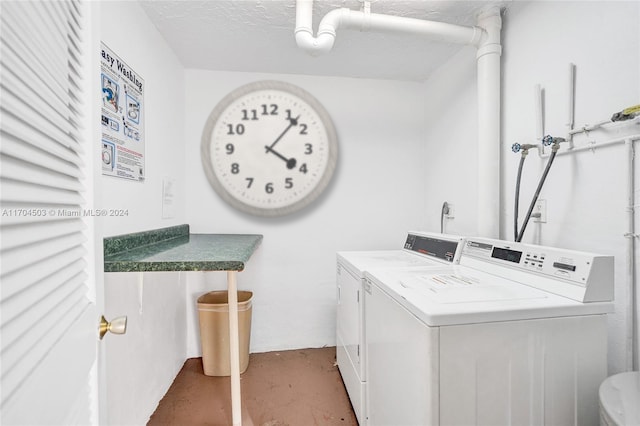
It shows 4.07
